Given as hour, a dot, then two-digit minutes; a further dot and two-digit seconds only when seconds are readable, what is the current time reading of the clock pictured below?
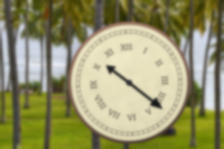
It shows 10.22
